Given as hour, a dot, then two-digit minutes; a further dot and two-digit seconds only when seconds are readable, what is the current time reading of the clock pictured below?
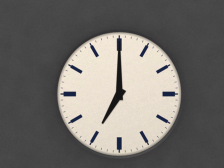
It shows 7.00
